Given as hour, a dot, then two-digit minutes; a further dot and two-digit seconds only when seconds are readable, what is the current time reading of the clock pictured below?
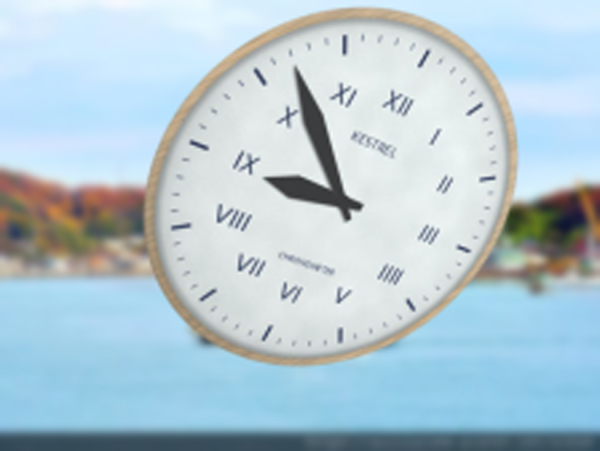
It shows 8.52
